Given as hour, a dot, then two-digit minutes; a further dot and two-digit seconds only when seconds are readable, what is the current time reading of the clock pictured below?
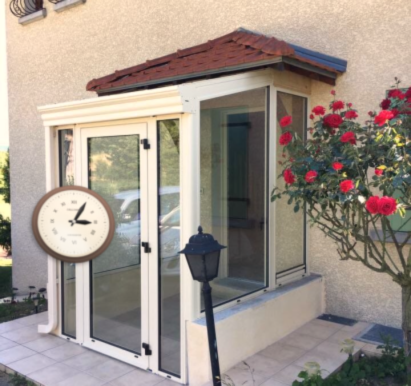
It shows 3.05
